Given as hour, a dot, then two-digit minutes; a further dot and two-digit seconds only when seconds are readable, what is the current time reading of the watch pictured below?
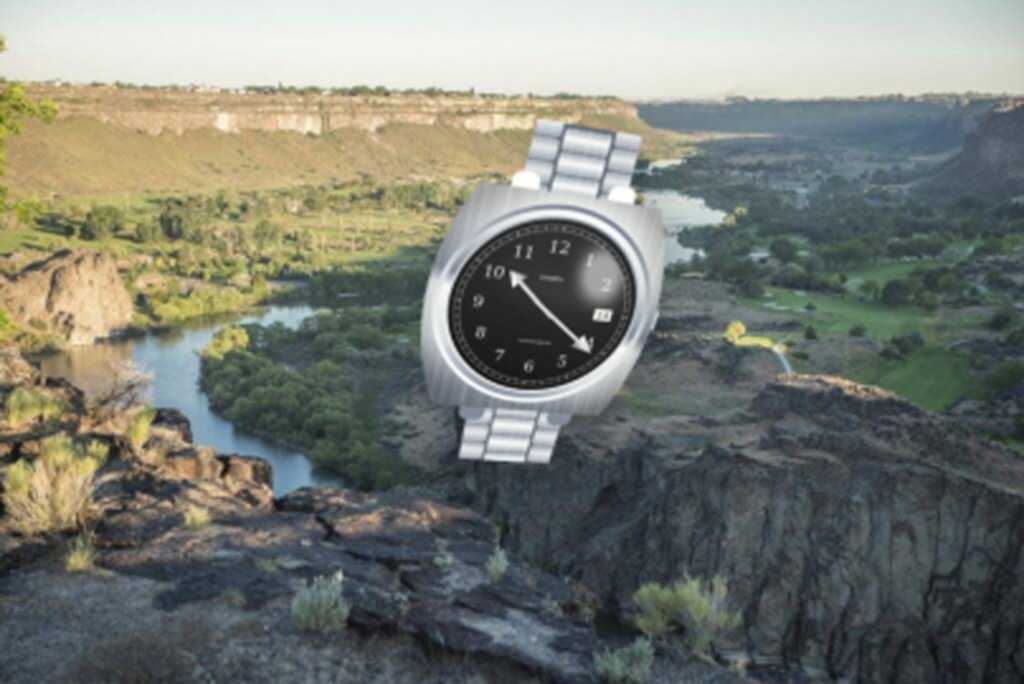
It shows 10.21
